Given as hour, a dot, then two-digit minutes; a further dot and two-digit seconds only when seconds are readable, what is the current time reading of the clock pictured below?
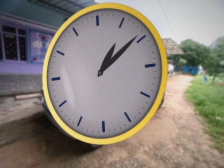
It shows 1.09
